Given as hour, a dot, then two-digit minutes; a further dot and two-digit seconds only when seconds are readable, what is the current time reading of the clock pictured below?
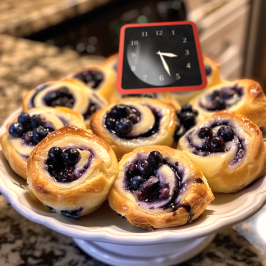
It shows 3.27
